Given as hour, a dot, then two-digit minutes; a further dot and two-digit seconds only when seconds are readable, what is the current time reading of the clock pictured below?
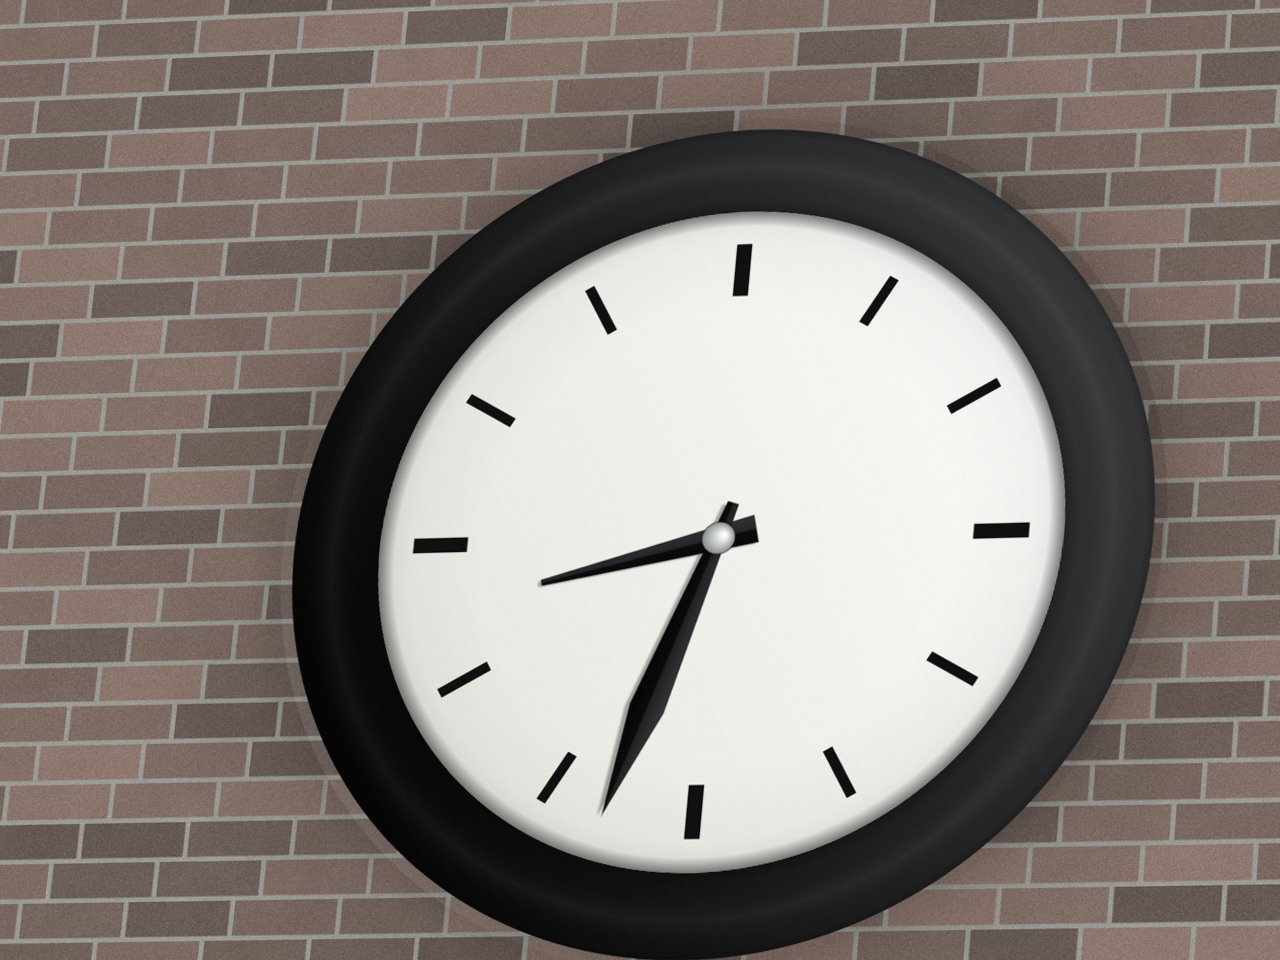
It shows 8.33
